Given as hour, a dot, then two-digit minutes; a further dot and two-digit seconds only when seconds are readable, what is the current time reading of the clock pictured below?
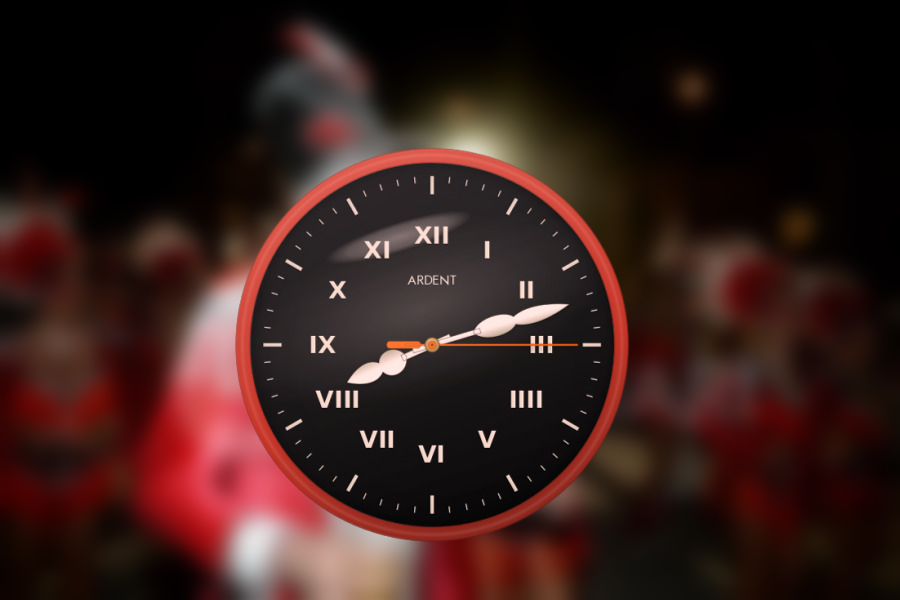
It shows 8.12.15
